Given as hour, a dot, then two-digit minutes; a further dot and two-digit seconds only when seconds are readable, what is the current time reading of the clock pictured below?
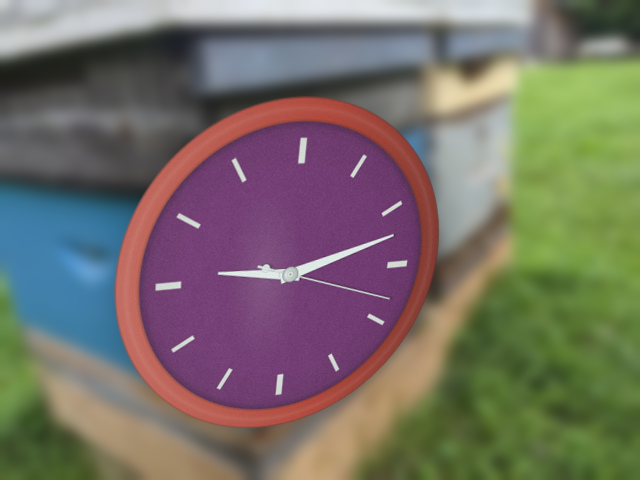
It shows 9.12.18
